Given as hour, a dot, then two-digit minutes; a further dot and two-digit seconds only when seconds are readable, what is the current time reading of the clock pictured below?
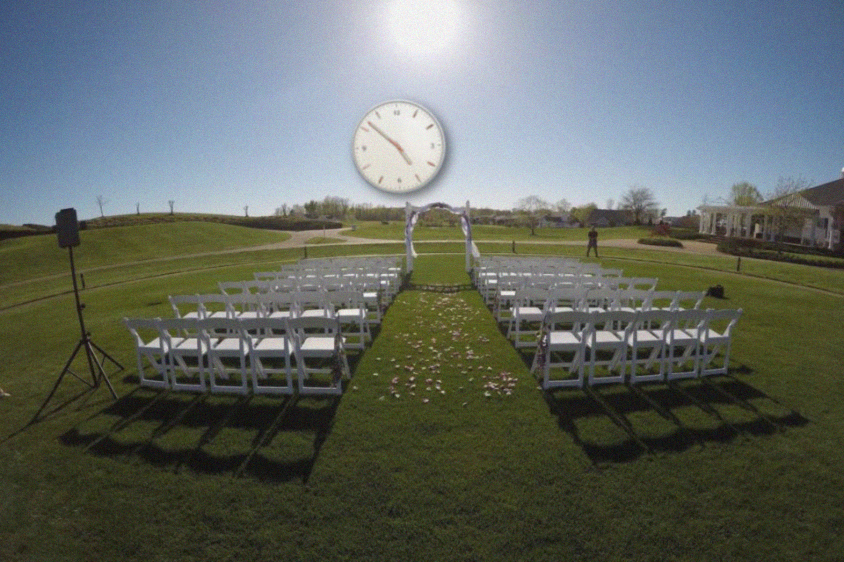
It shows 4.52
